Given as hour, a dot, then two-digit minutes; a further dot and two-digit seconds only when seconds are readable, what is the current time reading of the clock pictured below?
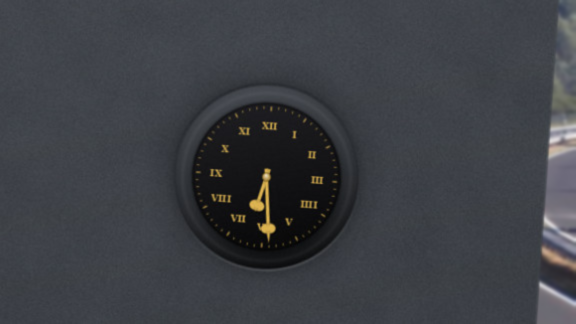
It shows 6.29
